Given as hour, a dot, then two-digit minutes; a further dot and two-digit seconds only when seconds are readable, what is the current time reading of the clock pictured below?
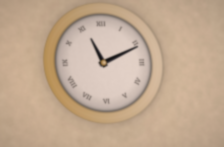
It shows 11.11
